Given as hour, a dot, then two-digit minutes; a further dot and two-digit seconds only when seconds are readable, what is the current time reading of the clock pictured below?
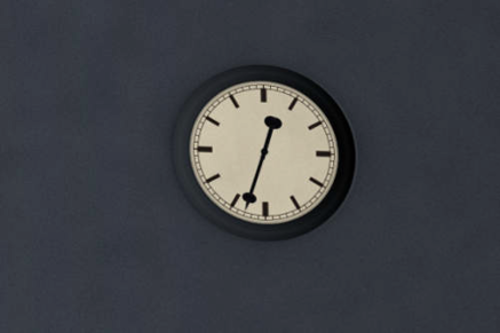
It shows 12.33
